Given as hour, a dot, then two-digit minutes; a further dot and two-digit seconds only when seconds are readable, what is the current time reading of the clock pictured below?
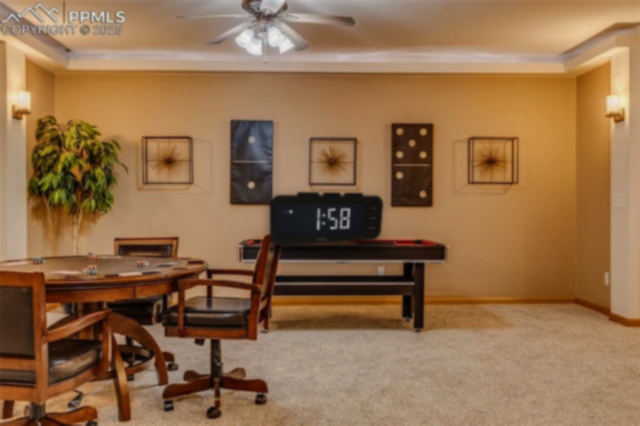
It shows 1.58
